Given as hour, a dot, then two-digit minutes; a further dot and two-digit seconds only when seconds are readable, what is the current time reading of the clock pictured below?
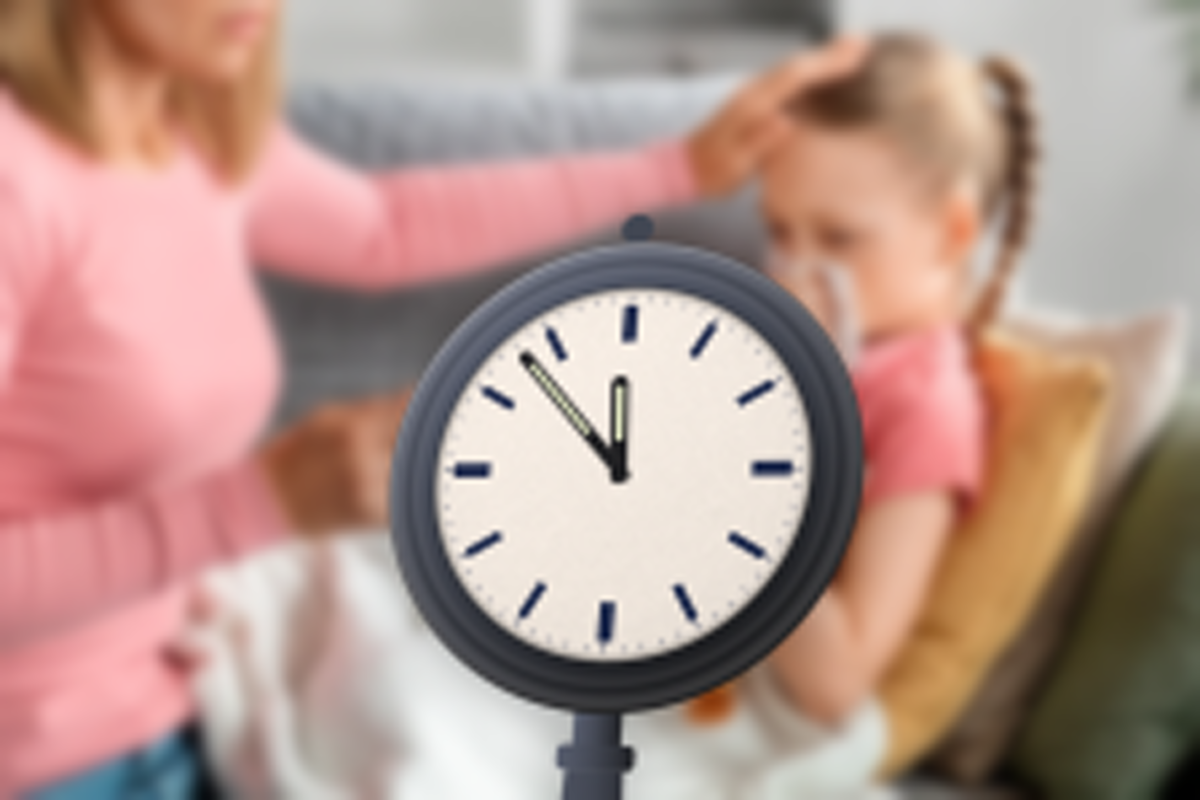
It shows 11.53
